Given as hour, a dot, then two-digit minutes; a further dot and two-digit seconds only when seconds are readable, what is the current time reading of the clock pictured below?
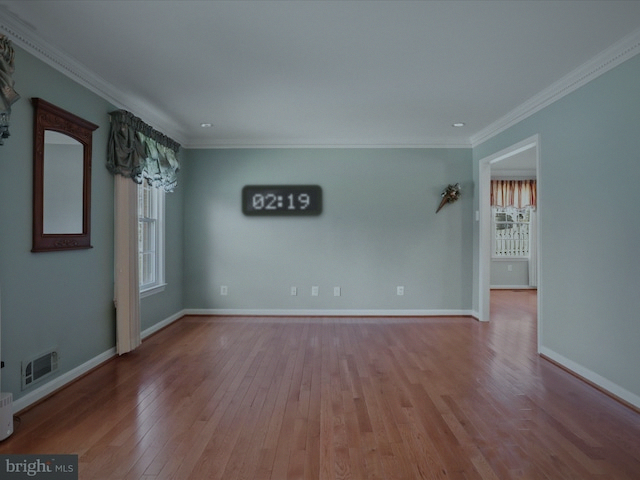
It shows 2.19
